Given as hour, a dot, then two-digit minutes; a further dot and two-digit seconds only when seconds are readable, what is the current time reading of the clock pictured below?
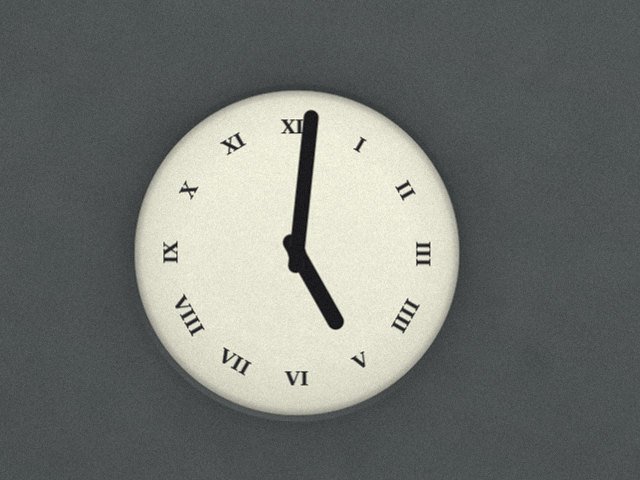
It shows 5.01
